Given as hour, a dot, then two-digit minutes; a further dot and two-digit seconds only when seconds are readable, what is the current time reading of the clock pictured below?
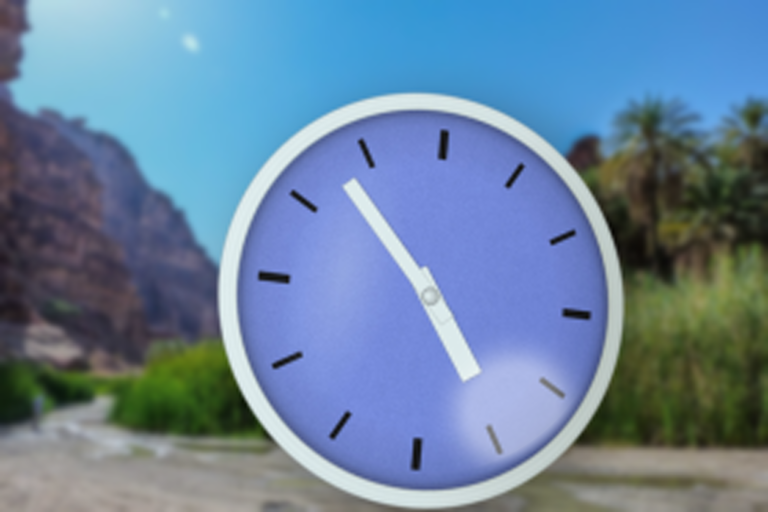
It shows 4.53
